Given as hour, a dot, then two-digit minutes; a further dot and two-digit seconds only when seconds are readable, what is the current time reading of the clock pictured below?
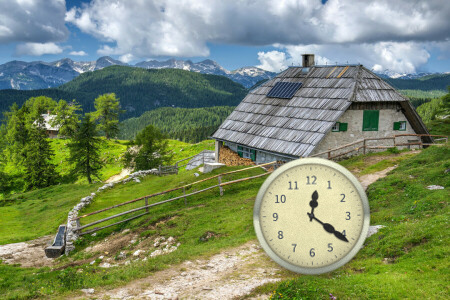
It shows 12.21
